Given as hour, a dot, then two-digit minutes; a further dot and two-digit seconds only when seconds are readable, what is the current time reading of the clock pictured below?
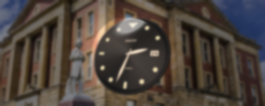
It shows 2.33
